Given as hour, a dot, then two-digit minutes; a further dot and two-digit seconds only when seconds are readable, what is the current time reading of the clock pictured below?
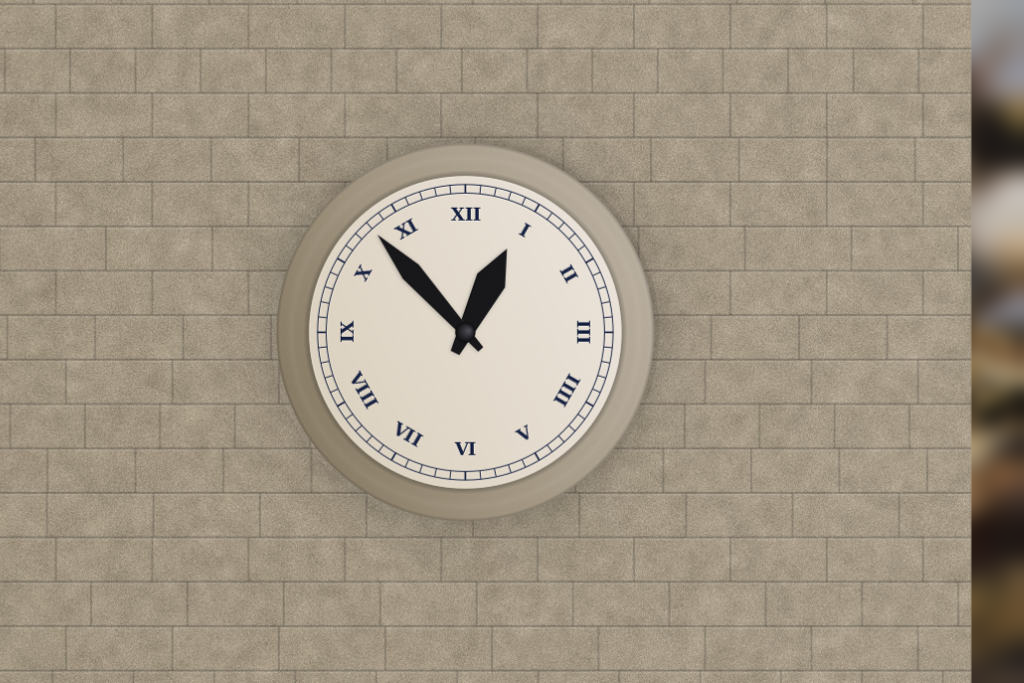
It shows 12.53
